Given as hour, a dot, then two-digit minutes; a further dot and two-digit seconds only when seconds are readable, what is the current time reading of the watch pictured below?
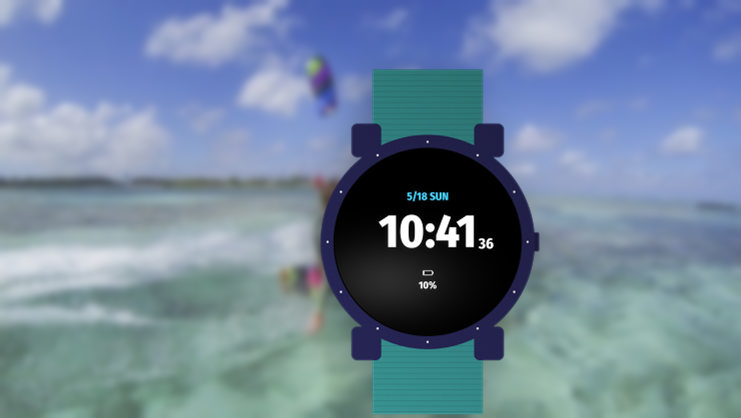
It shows 10.41.36
